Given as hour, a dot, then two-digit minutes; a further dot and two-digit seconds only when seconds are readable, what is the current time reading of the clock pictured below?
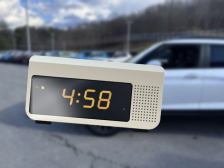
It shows 4.58
